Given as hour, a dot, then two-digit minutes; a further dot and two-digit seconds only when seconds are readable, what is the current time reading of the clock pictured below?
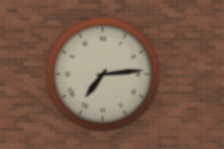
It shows 7.14
